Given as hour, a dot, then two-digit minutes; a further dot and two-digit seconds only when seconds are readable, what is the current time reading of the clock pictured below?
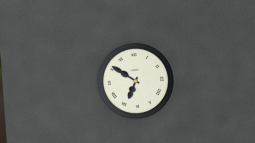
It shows 6.51
